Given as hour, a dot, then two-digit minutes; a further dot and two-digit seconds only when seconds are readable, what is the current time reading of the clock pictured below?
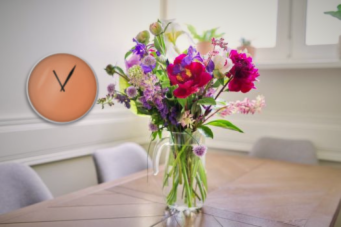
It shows 11.05
